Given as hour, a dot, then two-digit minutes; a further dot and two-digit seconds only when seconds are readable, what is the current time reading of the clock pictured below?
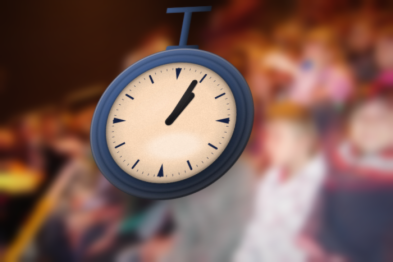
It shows 1.04
